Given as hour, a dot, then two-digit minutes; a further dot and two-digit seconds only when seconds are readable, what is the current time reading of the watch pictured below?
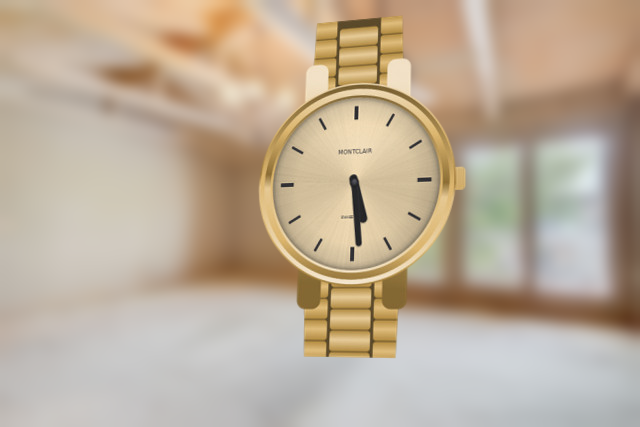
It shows 5.29
